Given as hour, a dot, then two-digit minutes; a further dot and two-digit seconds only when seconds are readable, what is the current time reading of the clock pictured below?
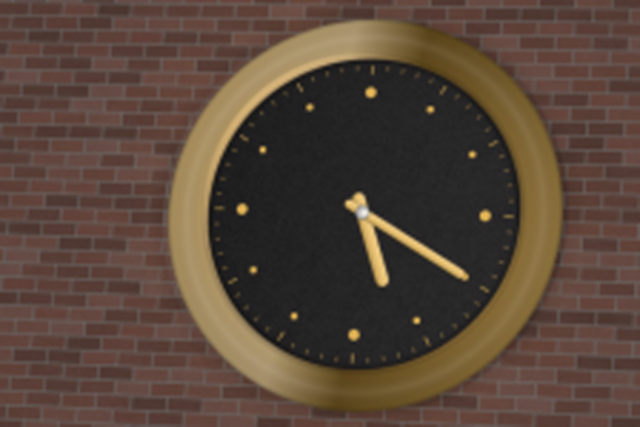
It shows 5.20
